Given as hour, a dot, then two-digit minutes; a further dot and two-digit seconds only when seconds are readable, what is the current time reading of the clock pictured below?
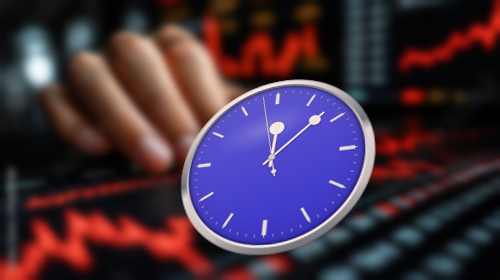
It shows 12.07.58
